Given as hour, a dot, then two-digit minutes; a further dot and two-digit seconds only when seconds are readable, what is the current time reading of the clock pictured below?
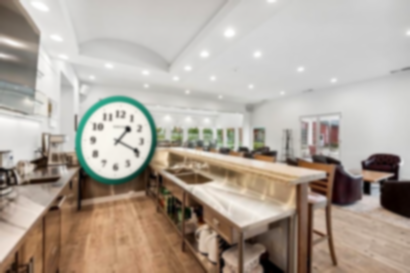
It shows 1.19
